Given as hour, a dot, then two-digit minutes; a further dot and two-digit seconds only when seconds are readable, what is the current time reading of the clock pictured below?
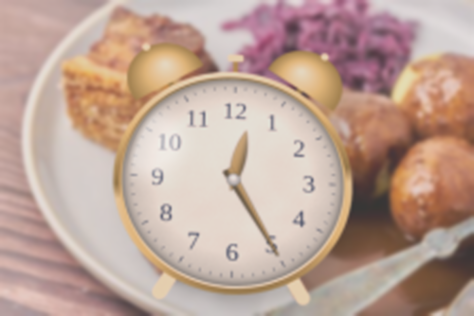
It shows 12.25
